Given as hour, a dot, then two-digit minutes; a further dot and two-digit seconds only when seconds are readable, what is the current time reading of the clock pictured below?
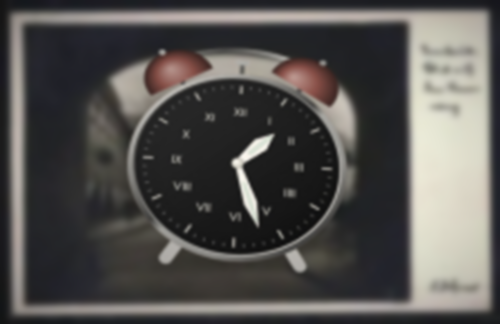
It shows 1.27
